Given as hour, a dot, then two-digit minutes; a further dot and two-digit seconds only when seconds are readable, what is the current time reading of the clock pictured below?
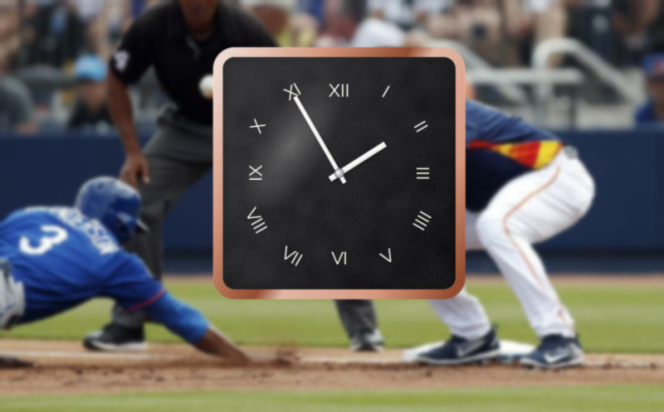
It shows 1.55
